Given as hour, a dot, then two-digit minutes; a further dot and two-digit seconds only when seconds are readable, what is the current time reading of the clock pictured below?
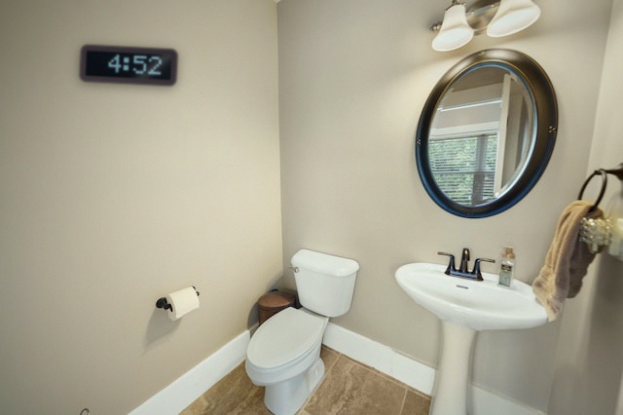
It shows 4.52
